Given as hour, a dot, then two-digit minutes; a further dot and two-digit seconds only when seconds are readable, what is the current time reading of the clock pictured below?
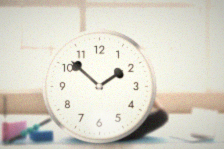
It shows 1.52
